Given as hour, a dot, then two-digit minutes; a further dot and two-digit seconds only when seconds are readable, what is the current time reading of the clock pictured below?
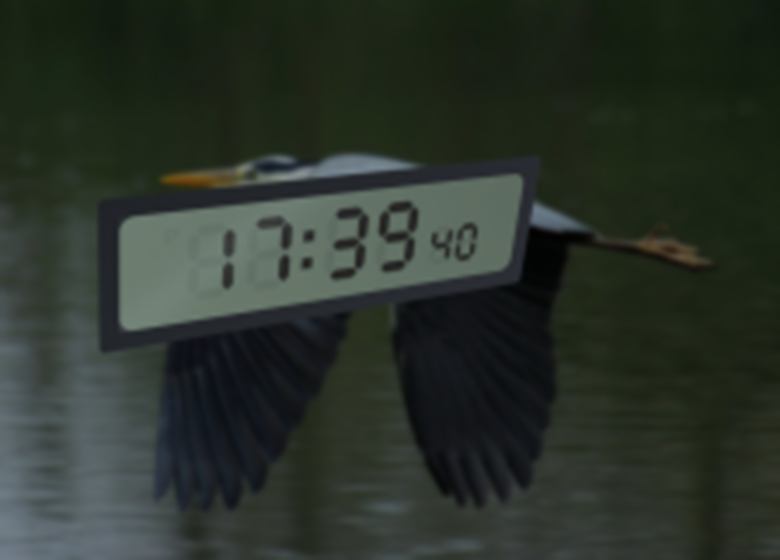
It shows 17.39.40
